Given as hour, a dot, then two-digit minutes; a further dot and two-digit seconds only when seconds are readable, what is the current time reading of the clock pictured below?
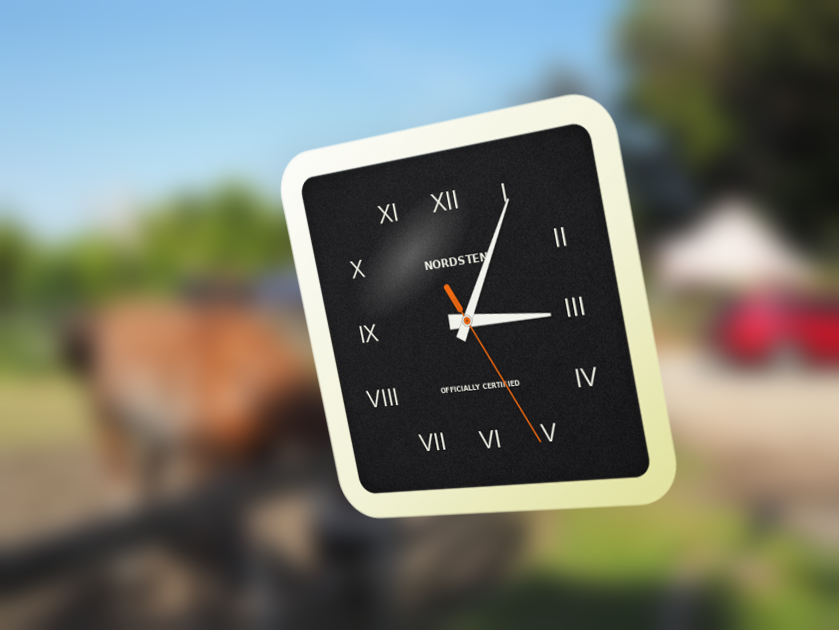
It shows 3.05.26
